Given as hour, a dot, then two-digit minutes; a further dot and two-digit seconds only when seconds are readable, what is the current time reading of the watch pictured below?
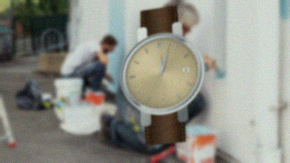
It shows 12.03
